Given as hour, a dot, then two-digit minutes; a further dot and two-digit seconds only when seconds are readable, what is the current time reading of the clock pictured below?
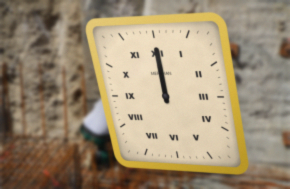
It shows 12.00
